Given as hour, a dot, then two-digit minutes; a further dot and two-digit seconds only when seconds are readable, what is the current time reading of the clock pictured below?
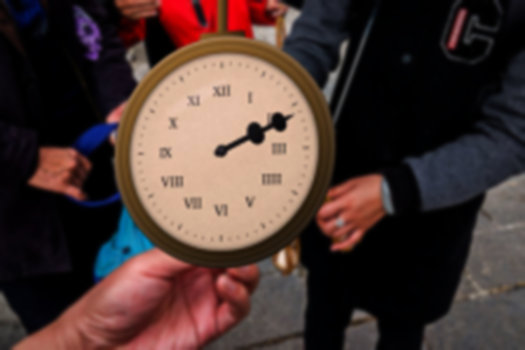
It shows 2.11
